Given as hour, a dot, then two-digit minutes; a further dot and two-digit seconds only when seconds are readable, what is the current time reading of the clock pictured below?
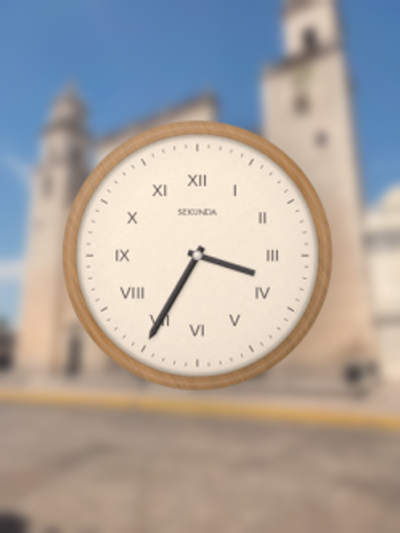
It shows 3.35
